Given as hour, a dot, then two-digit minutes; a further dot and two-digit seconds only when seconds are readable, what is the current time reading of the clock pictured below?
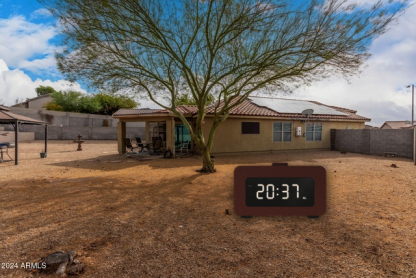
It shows 20.37
